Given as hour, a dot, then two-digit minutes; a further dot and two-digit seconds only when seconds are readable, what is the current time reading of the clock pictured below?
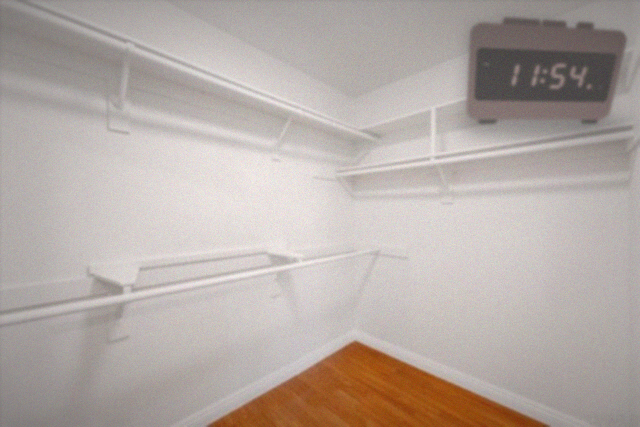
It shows 11.54
